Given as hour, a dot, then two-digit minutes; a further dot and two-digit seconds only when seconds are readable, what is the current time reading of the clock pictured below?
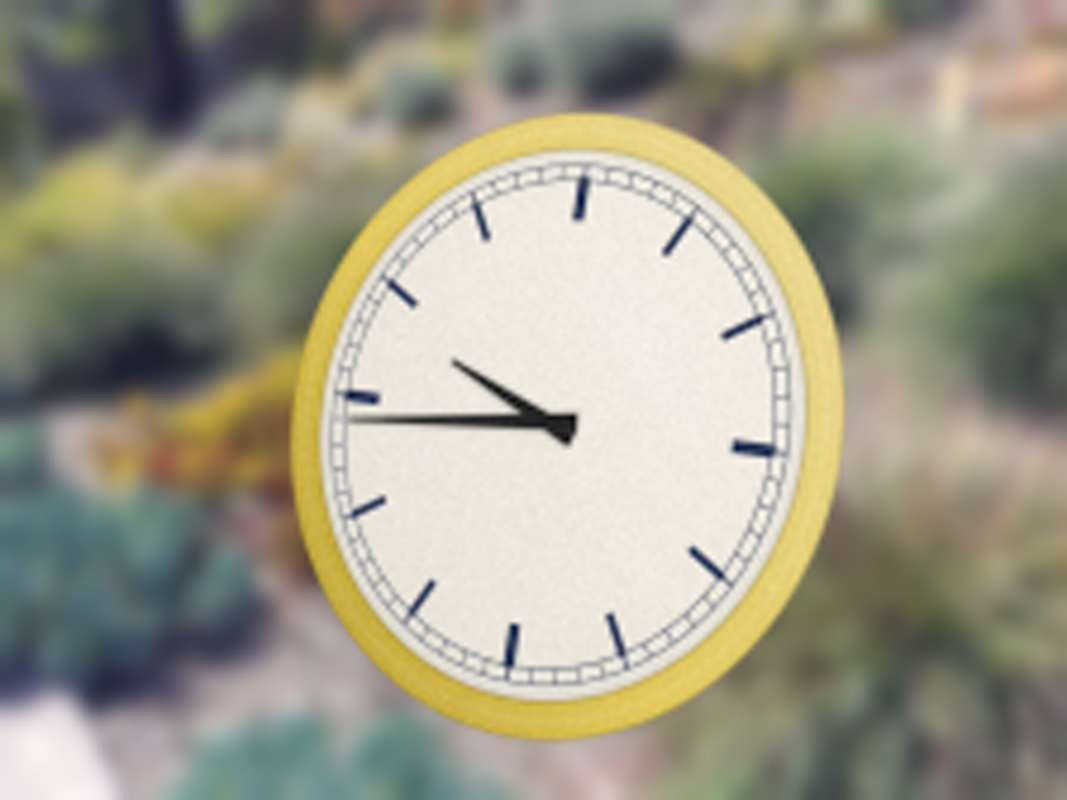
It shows 9.44
